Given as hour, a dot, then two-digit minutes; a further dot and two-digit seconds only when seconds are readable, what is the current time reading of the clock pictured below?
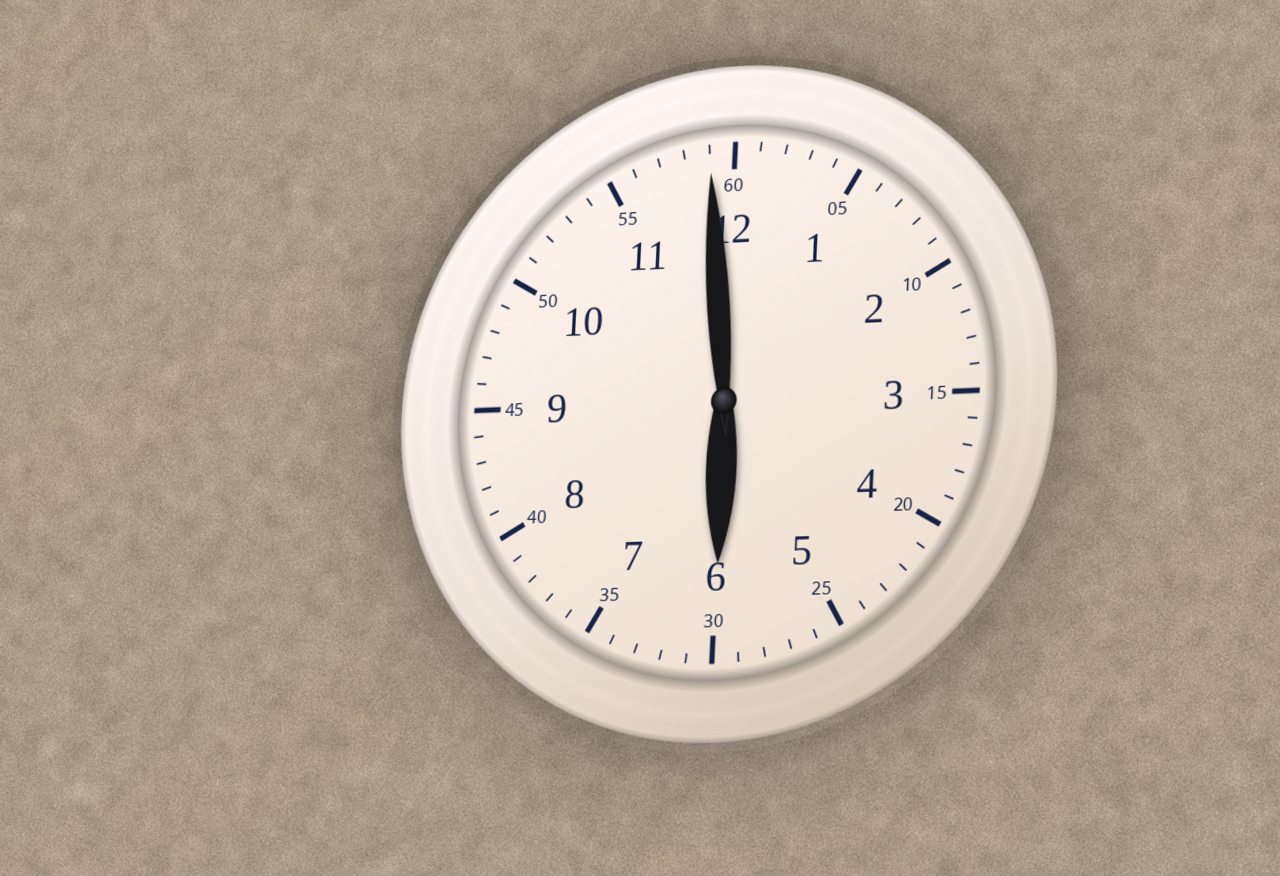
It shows 5.59
